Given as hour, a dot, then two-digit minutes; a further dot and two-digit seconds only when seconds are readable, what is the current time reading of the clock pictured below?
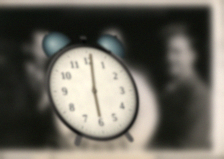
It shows 6.01
